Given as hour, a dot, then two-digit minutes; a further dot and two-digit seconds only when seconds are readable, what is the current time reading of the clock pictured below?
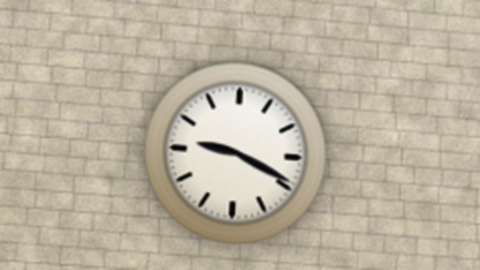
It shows 9.19
